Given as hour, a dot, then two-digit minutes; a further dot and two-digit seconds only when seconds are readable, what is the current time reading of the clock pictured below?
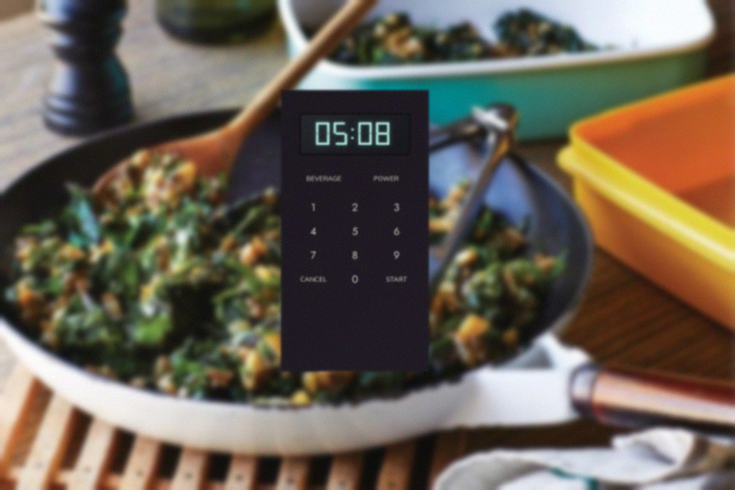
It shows 5.08
